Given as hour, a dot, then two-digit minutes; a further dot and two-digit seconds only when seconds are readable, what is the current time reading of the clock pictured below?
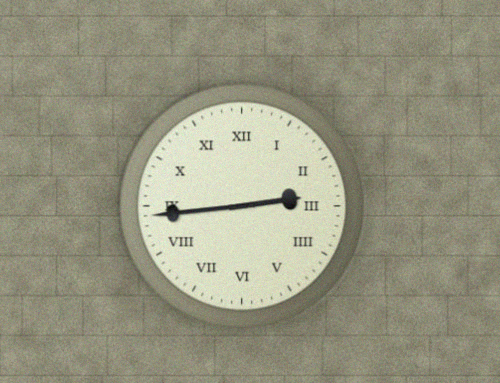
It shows 2.44
